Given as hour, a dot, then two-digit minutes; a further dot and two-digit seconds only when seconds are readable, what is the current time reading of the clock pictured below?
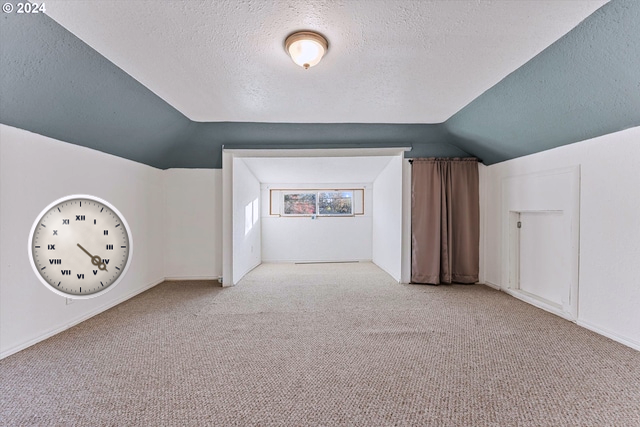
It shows 4.22
